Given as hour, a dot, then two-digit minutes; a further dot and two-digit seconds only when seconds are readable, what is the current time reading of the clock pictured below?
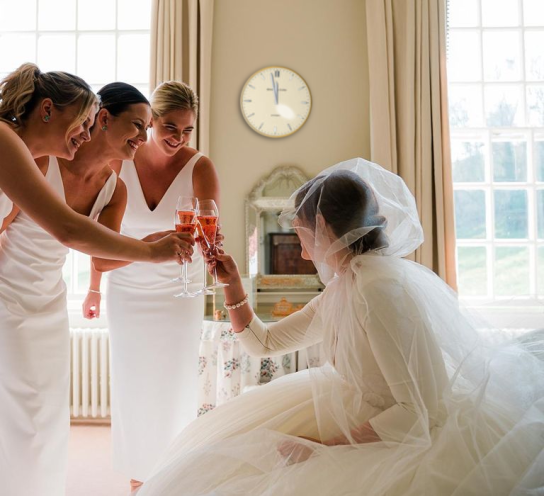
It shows 11.58
